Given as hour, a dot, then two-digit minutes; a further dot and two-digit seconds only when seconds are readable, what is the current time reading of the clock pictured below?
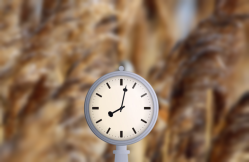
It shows 8.02
